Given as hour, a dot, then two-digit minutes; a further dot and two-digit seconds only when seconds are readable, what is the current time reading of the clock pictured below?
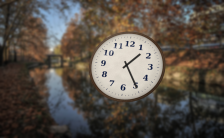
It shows 1.25
